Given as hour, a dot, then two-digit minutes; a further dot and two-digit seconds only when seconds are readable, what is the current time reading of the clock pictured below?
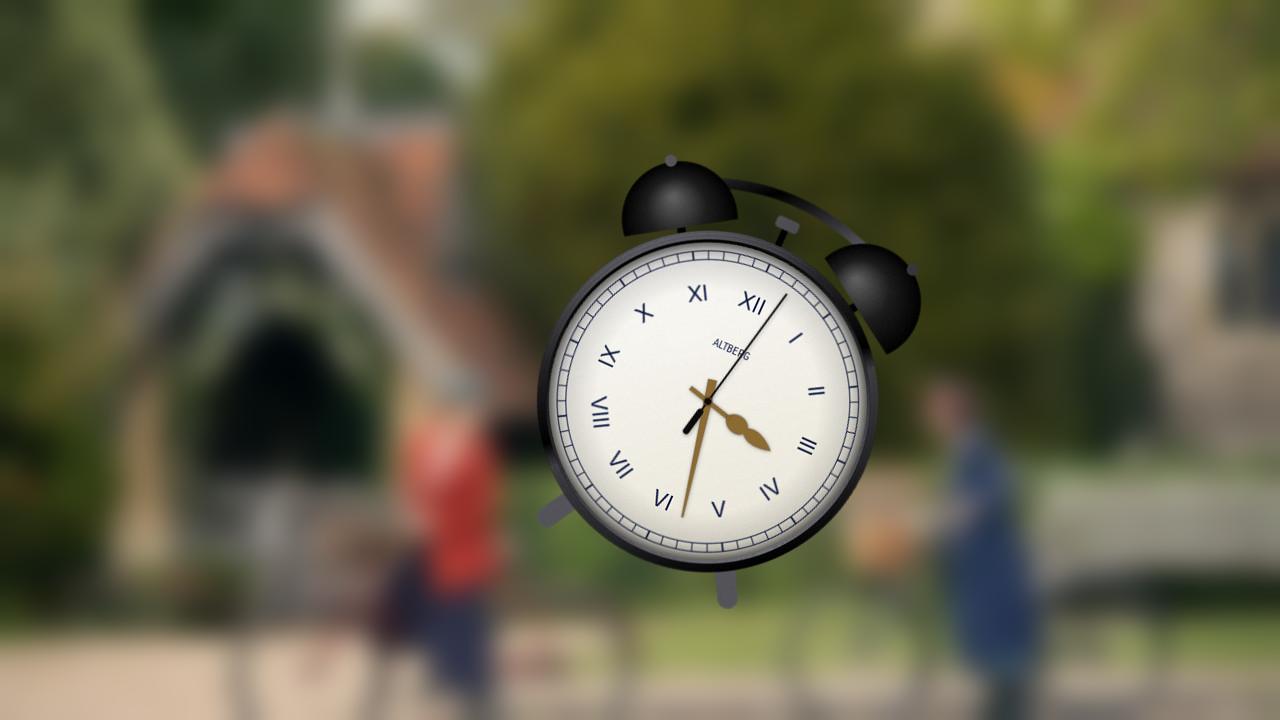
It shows 3.28.02
